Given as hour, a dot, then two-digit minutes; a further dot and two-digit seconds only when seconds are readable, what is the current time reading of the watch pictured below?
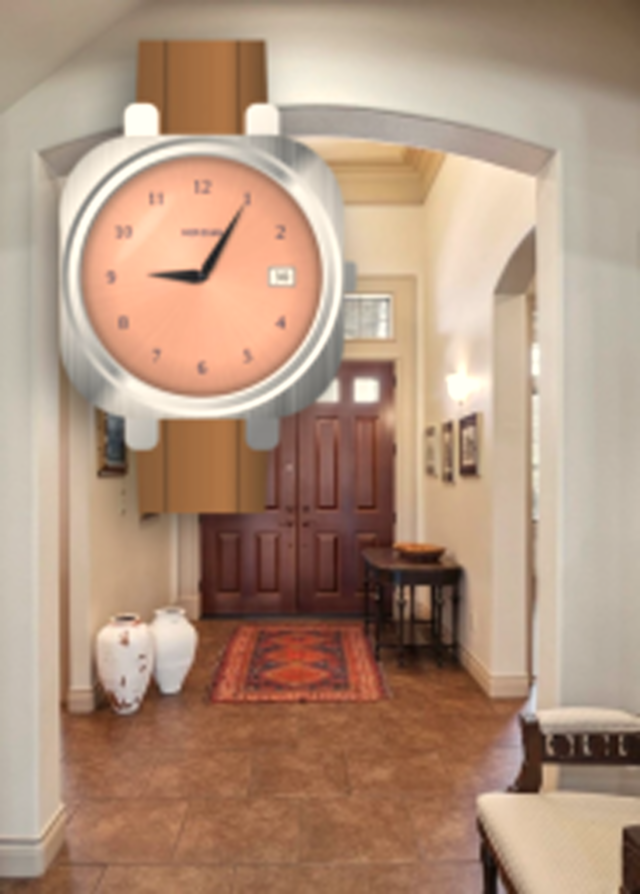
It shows 9.05
